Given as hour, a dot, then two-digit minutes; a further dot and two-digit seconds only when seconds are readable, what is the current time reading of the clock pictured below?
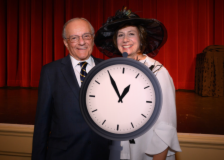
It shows 12.55
